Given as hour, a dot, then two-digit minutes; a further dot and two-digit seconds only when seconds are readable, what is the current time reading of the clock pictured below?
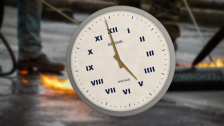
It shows 4.59
